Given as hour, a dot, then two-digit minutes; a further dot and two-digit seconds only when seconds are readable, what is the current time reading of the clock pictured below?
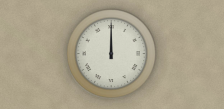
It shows 12.00
